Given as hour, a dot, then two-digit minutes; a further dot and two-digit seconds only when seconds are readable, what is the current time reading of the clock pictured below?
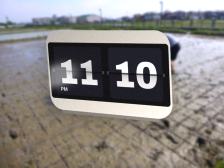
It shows 11.10
